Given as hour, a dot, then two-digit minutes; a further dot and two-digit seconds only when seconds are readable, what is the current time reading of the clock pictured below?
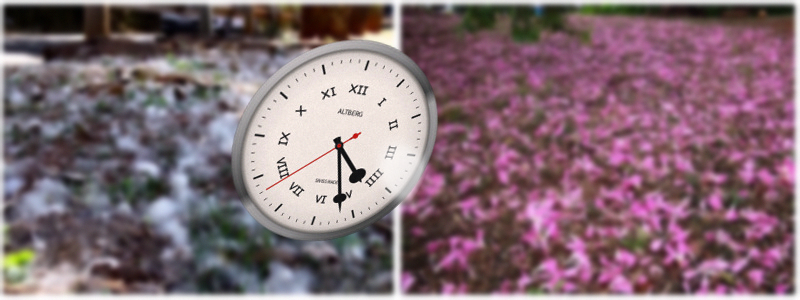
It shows 4.26.38
